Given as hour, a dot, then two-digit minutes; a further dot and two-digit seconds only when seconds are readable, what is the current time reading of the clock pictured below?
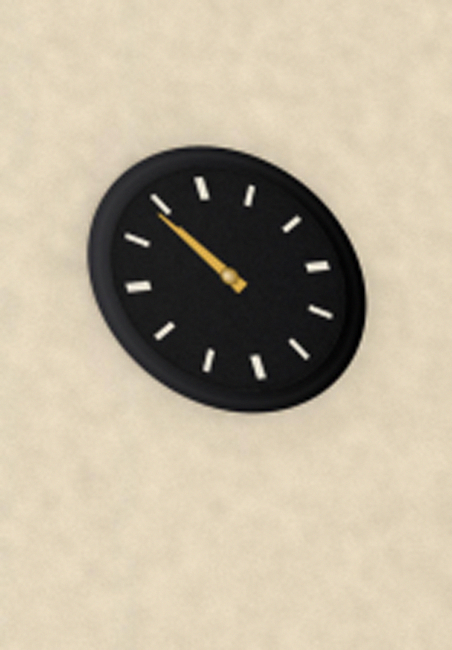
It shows 10.54
